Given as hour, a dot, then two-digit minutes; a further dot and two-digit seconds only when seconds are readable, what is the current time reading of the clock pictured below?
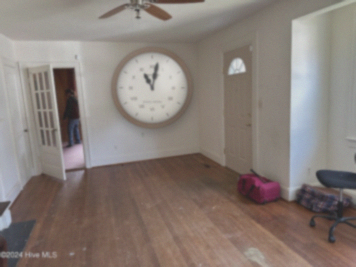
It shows 11.02
